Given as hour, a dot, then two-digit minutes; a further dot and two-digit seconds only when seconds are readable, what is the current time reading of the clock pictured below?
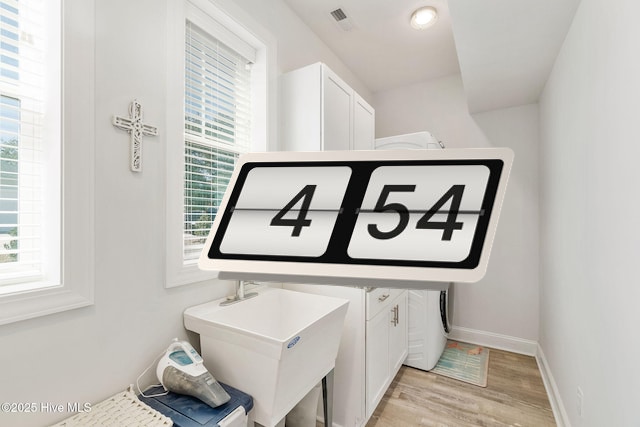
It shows 4.54
